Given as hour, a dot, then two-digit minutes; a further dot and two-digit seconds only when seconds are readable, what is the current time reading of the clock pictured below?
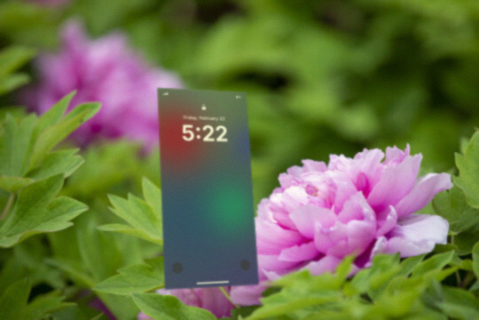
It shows 5.22
